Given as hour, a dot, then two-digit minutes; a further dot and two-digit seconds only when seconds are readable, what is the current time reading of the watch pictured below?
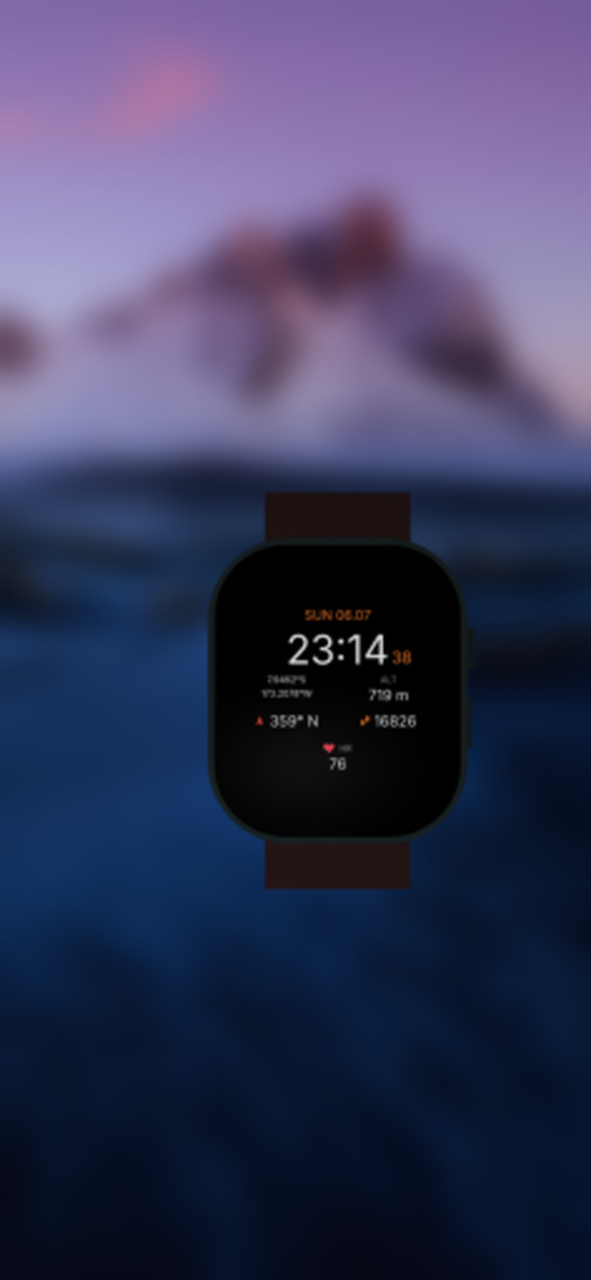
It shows 23.14
